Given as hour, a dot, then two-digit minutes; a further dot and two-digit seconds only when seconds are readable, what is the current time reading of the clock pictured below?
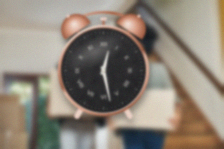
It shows 12.28
